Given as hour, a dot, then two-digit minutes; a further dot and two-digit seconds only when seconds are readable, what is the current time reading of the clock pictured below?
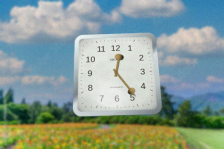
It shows 12.24
